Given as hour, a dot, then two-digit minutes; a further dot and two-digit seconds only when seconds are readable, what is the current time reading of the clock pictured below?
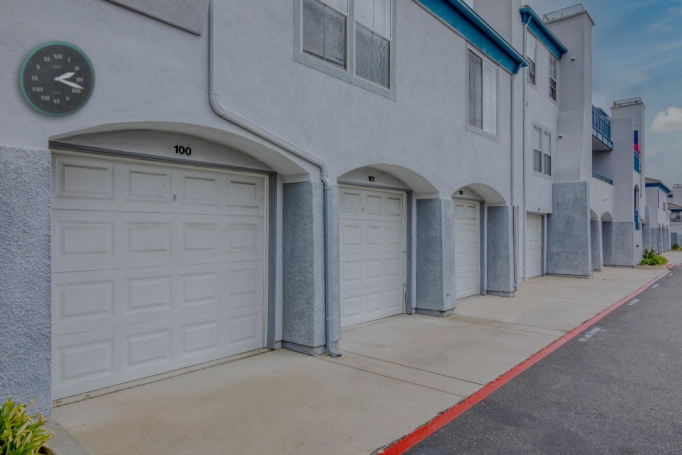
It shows 2.18
